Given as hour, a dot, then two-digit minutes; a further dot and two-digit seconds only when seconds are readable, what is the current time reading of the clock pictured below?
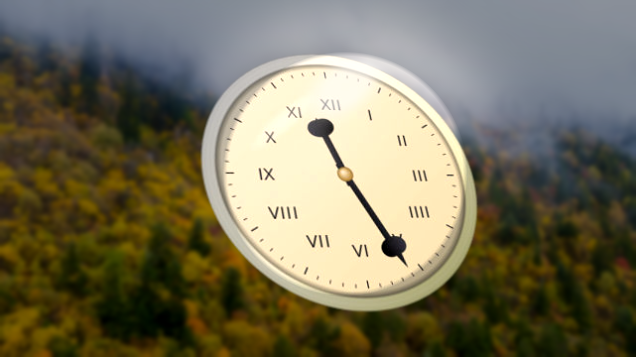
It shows 11.26
